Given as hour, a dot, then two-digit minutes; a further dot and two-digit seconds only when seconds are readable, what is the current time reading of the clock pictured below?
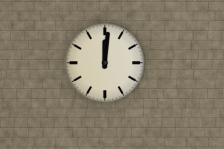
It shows 12.01
